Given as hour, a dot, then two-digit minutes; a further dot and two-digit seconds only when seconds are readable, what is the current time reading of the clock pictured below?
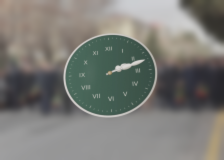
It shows 2.12
